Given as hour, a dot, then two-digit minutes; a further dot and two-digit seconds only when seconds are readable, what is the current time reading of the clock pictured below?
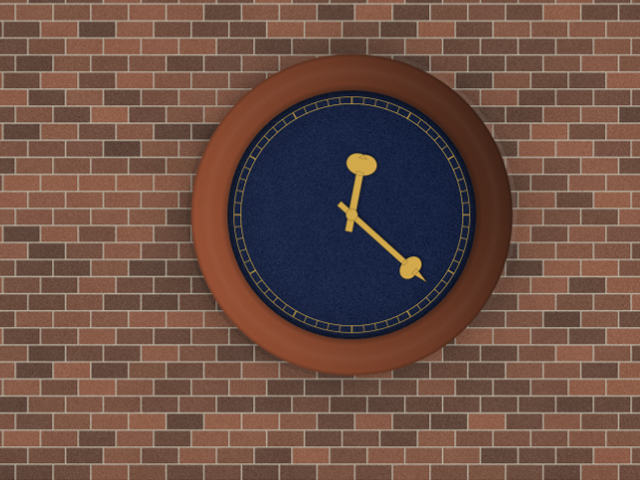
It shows 12.22
